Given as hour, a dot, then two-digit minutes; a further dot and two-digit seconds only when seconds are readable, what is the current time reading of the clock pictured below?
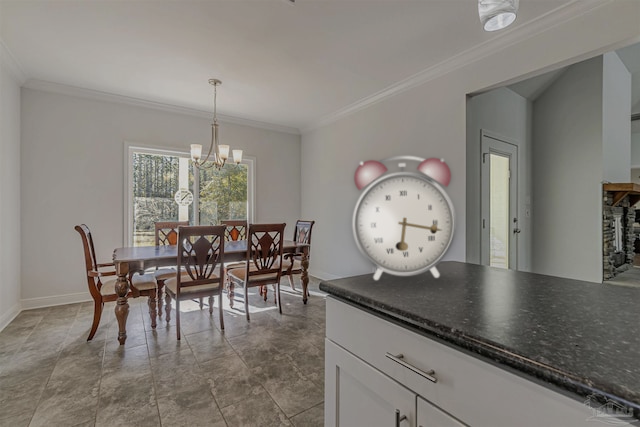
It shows 6.17
